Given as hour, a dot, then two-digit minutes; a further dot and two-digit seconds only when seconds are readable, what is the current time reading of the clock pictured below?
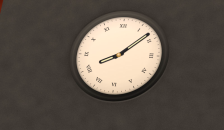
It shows 8.08
